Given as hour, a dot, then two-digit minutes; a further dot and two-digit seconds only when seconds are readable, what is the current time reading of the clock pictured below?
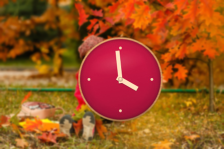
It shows 3.59
